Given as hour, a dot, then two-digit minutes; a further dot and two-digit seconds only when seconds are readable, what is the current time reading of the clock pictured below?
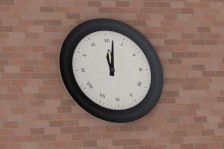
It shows 12.02
